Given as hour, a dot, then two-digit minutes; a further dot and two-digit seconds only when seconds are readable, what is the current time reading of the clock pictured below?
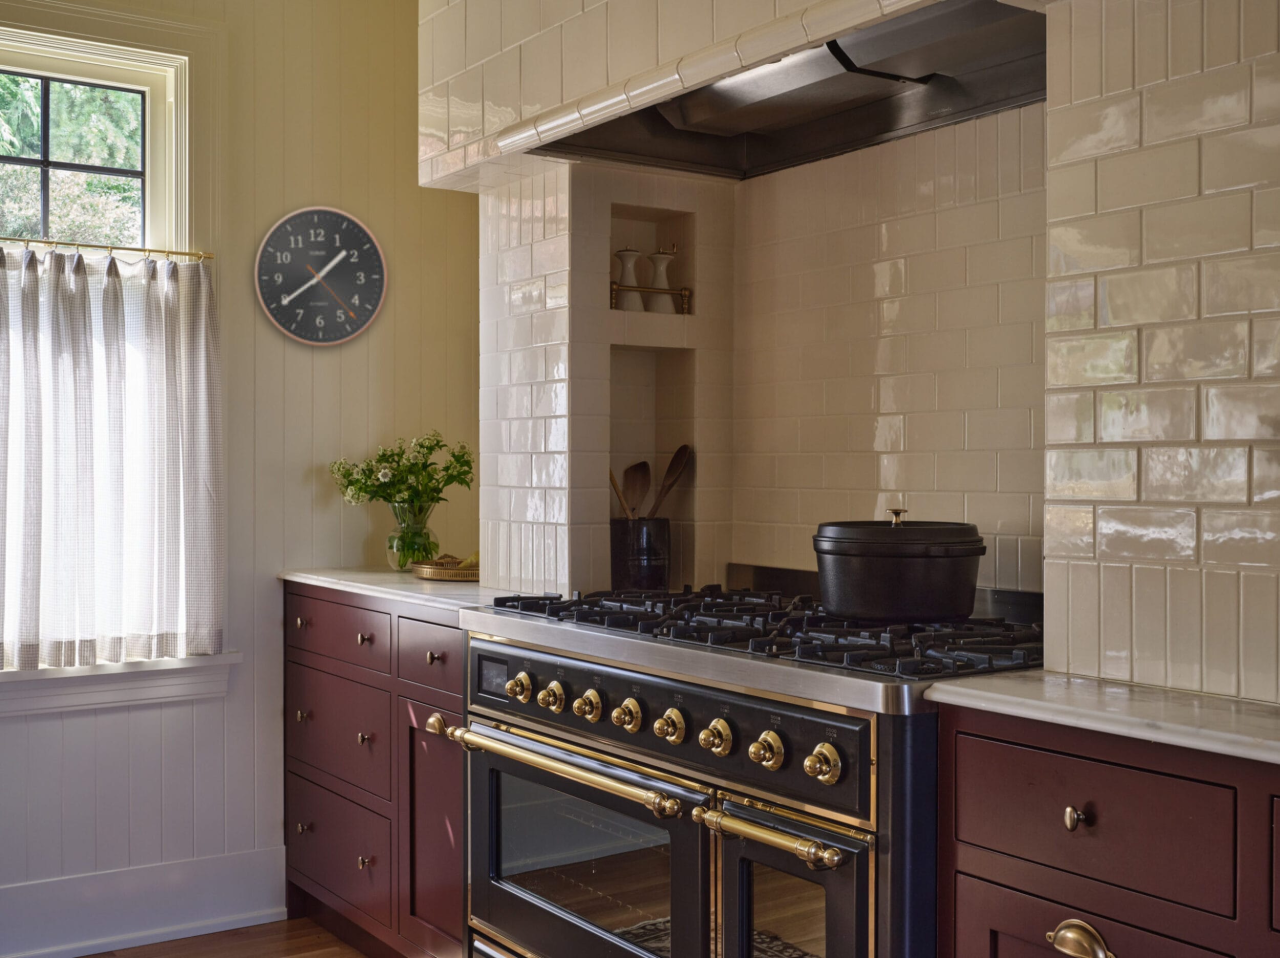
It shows 1.39.23
